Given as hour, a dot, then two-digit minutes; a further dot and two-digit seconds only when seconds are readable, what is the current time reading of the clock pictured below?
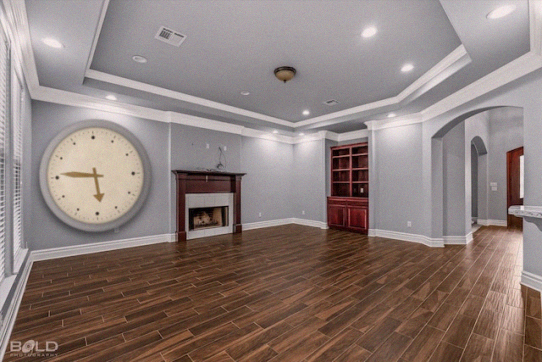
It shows 5.46
